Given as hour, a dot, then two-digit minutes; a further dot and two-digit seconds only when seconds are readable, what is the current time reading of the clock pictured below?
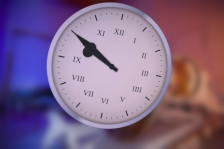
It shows 9.50
